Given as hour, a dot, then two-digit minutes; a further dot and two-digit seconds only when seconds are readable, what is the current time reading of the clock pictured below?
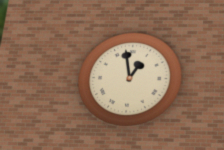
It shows 12.58
